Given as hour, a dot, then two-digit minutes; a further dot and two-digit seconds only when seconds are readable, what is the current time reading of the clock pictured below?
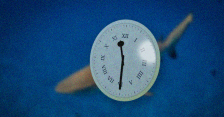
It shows 11.30
